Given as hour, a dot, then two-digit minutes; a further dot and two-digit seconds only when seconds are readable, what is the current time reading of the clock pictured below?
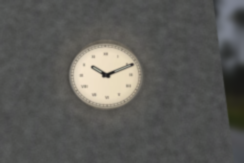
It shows 10.11
